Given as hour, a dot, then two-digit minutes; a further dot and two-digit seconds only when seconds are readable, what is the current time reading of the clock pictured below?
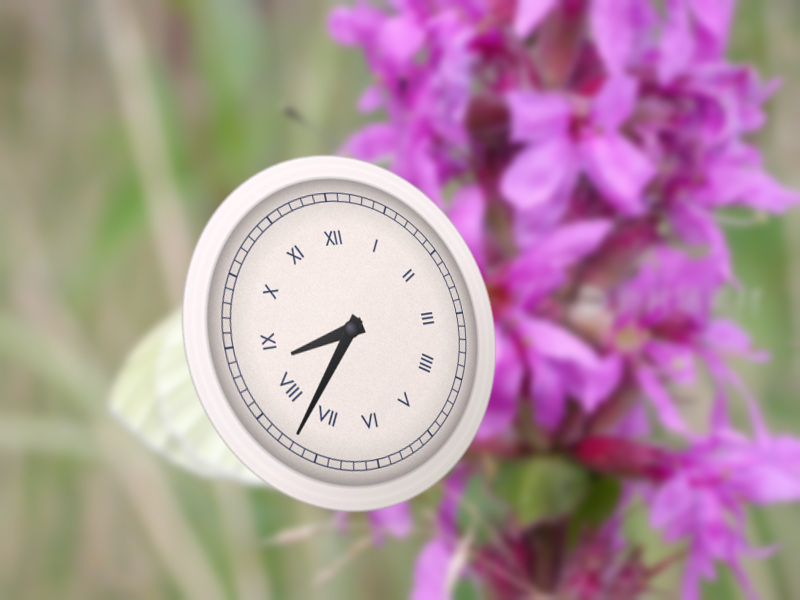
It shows 8.37
